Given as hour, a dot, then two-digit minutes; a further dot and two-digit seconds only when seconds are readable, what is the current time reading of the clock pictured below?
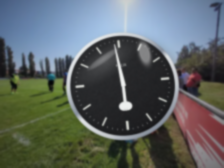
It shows 5.59
